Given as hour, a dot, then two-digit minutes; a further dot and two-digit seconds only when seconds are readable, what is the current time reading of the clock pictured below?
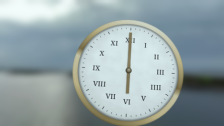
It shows 6.00
